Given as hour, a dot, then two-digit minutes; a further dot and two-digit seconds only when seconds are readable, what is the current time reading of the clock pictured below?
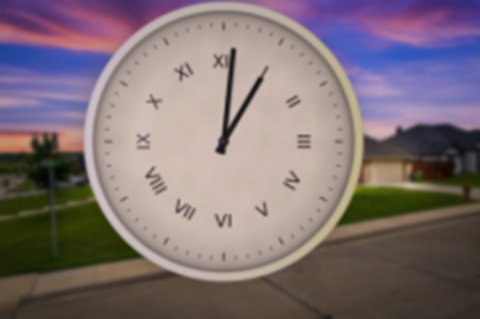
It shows 1.01
